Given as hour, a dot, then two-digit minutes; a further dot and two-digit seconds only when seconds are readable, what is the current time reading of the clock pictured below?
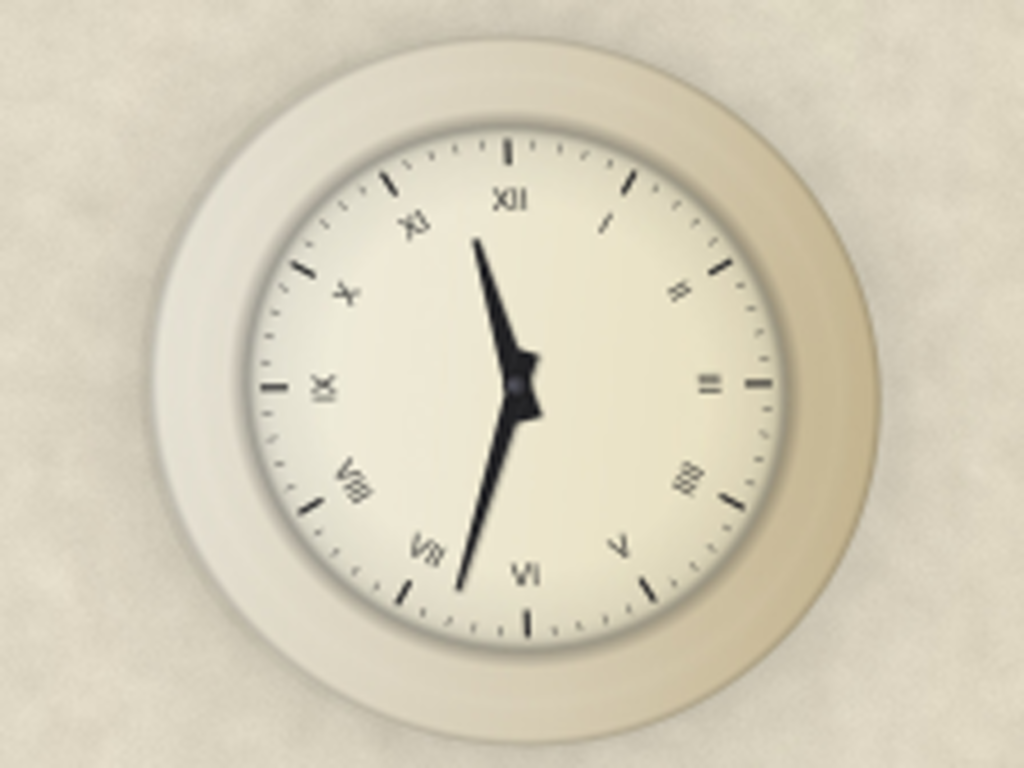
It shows 11.33
